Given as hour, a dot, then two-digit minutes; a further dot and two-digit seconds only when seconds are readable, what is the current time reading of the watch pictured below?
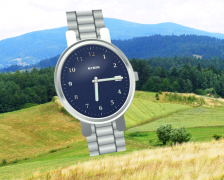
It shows 6.15
